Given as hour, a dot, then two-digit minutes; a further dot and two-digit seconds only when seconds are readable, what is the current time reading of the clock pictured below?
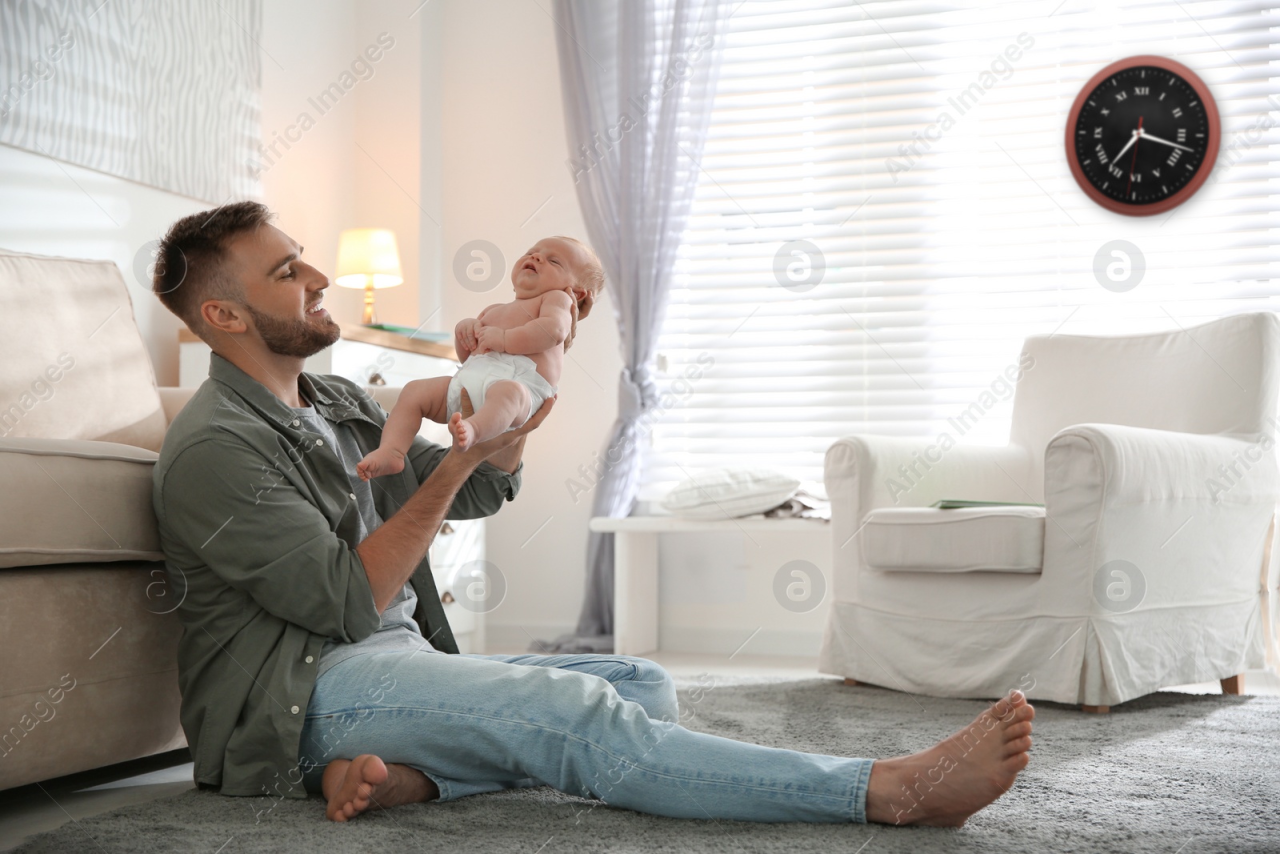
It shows 7.17.31
